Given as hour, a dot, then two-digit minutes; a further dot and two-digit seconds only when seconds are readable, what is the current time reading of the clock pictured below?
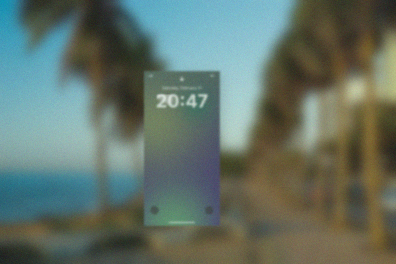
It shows 20.47
